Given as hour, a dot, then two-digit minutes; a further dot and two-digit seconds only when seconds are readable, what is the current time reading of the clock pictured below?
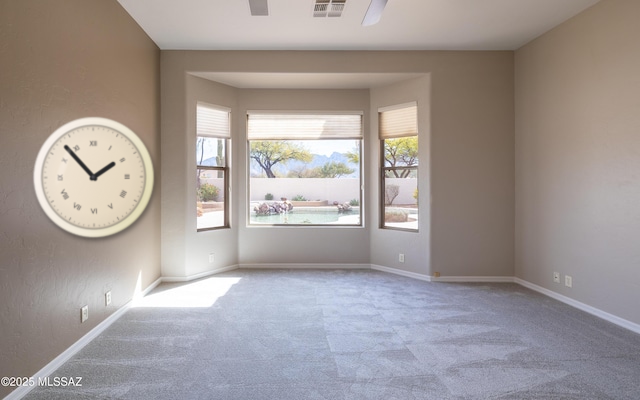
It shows 1.53
